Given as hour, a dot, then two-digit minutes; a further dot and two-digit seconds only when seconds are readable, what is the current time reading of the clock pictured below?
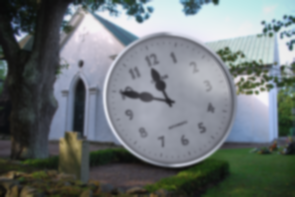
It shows 11.50
